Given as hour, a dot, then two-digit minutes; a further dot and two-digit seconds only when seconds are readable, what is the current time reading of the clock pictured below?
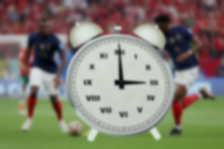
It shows 3.00
